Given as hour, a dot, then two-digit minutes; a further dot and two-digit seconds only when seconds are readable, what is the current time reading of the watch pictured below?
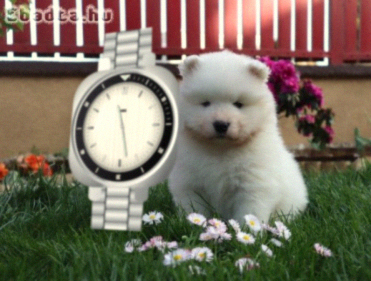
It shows 11.28
